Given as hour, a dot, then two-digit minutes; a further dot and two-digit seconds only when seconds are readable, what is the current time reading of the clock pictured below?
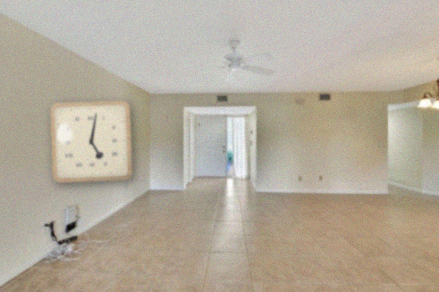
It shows 5.02
